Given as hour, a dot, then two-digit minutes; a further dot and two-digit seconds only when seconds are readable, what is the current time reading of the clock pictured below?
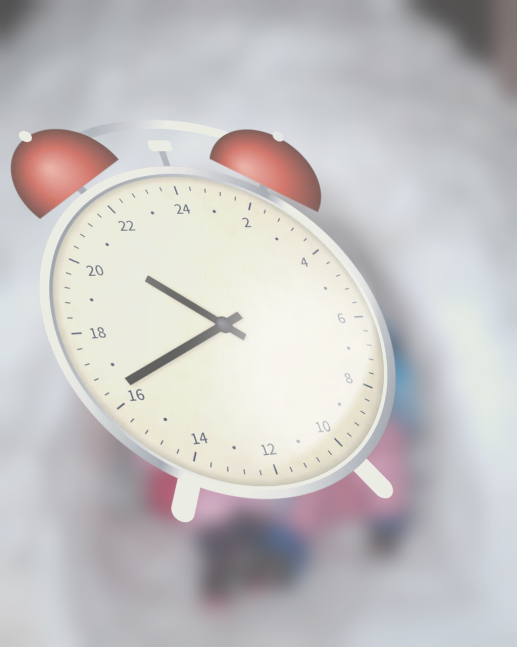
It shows 20.41
